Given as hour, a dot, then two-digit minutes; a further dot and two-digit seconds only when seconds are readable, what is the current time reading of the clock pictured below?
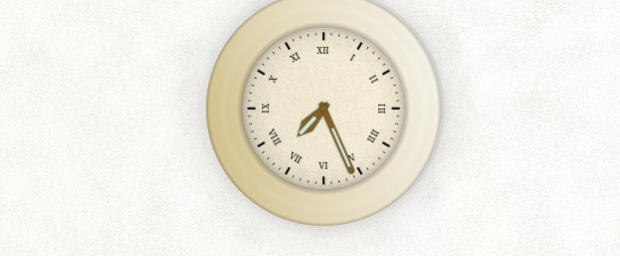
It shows 7.26
